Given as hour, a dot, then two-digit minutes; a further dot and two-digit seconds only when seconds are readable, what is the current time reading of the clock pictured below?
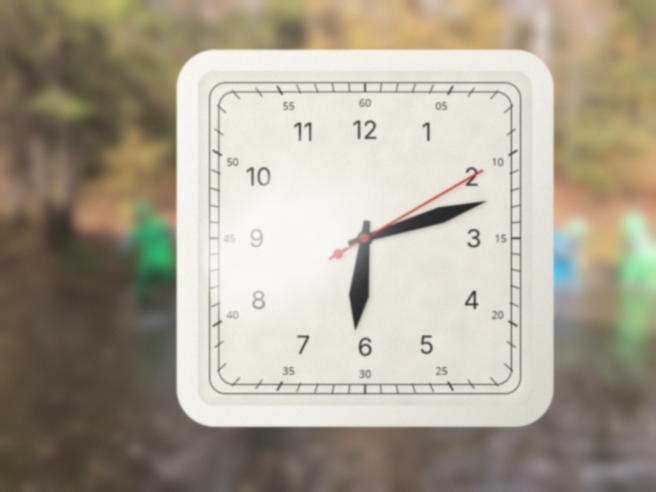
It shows 6.12.10
